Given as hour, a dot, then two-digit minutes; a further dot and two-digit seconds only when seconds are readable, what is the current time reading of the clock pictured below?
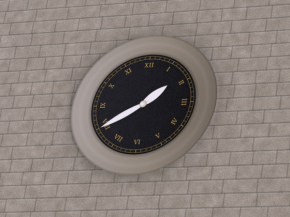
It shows 1.40
